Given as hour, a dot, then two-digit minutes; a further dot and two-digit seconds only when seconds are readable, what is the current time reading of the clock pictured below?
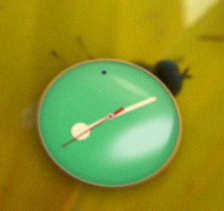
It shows 8.11.40
